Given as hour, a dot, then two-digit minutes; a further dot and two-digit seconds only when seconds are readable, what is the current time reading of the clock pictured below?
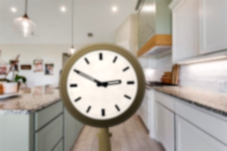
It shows 2.50
